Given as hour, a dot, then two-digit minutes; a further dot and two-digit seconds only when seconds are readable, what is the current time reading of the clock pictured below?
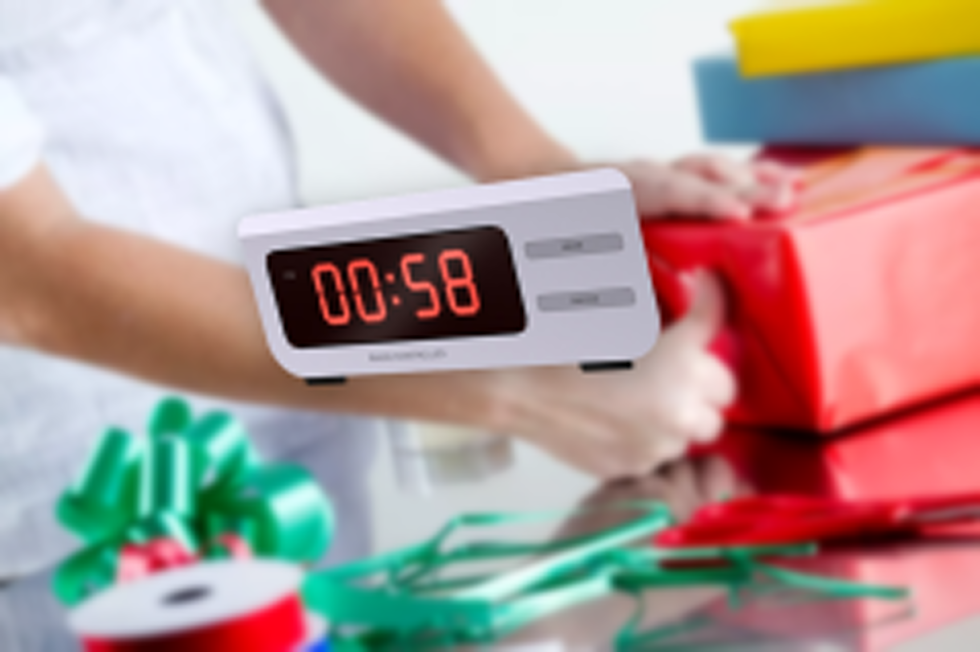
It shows 0.58
